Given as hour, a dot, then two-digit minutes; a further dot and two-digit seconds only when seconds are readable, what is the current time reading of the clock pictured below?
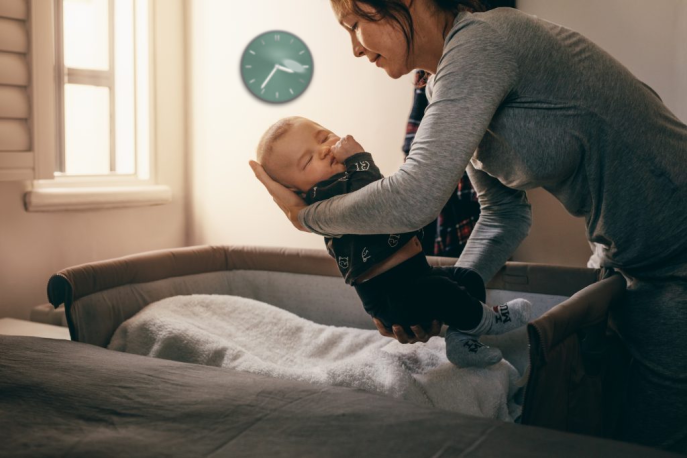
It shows 3.36
